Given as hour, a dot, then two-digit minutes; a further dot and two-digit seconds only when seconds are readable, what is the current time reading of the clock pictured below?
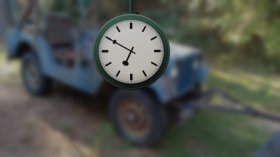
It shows 6.50
